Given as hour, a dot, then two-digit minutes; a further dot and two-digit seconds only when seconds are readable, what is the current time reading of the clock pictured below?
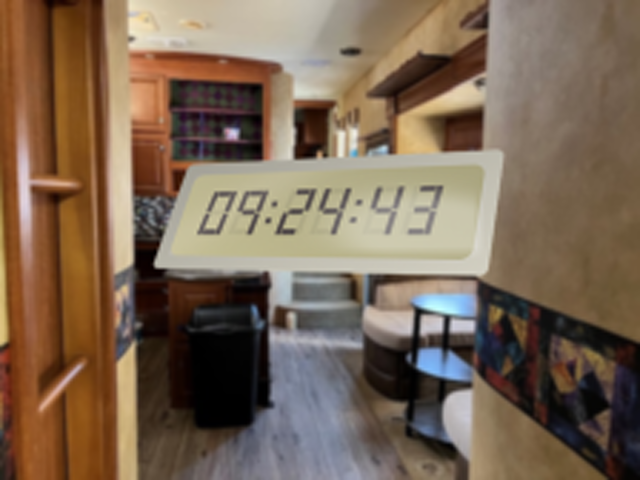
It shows 9.24.43
